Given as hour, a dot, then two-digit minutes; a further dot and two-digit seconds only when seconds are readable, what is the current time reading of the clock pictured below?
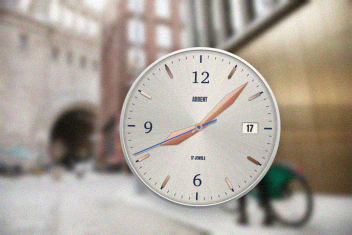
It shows 8.07.41
